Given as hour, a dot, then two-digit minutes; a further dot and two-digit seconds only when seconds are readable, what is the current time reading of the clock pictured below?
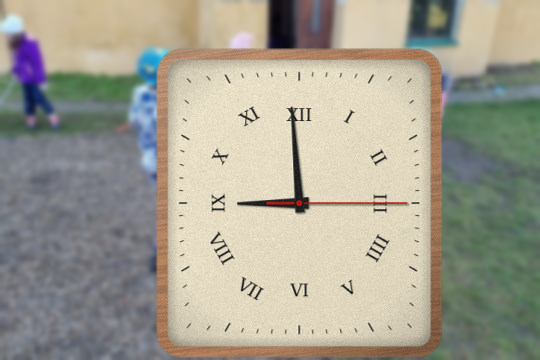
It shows 8.59.15
